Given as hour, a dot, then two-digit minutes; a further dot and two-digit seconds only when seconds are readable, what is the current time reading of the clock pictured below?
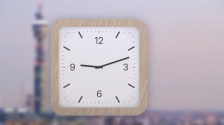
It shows 9.12
